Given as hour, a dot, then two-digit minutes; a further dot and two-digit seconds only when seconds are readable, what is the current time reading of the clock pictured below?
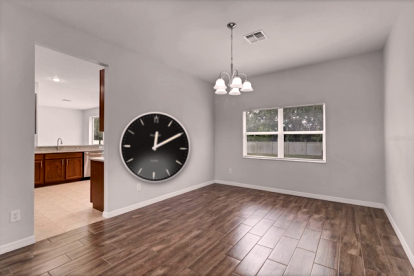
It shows 12.10
